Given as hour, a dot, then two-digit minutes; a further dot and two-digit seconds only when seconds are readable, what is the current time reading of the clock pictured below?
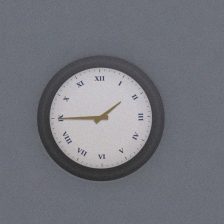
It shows 1.45
